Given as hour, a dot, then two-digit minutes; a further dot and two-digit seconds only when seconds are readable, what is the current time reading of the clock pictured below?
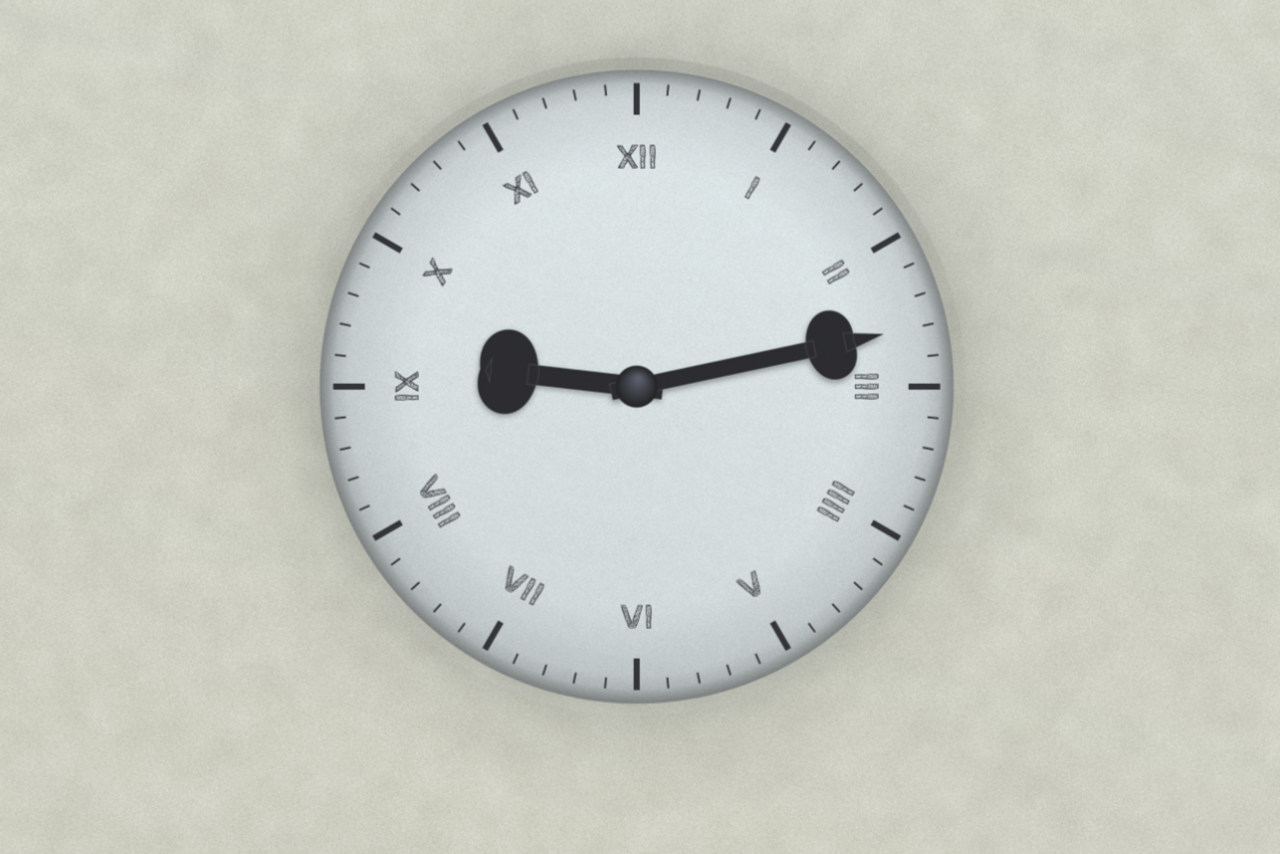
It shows 9.13
